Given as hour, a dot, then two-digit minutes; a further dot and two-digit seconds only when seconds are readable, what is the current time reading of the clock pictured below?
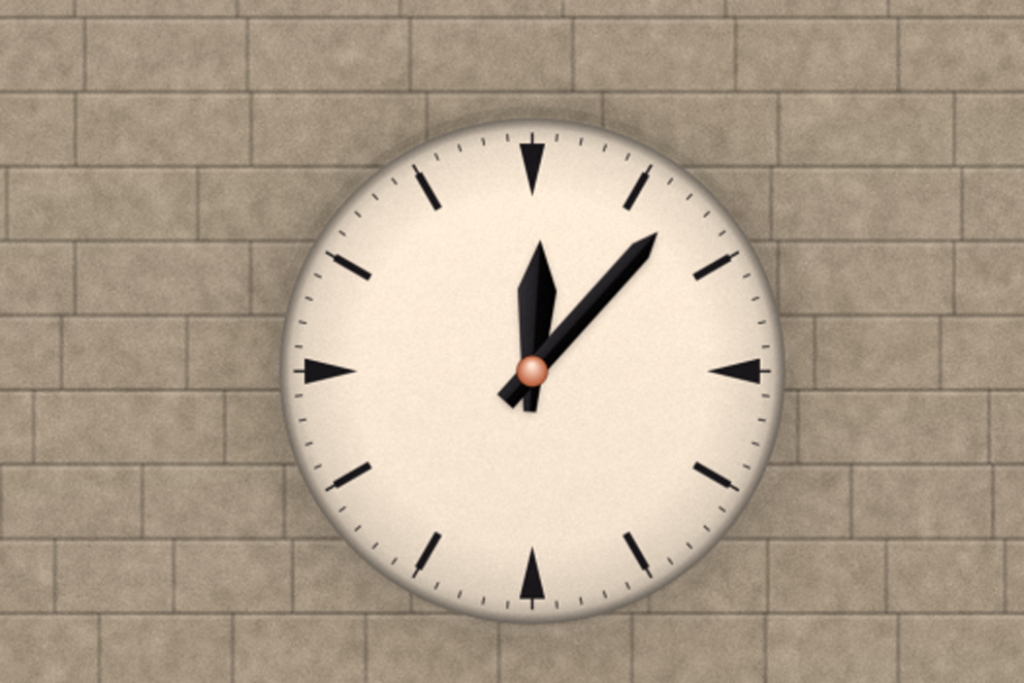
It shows 12.07
